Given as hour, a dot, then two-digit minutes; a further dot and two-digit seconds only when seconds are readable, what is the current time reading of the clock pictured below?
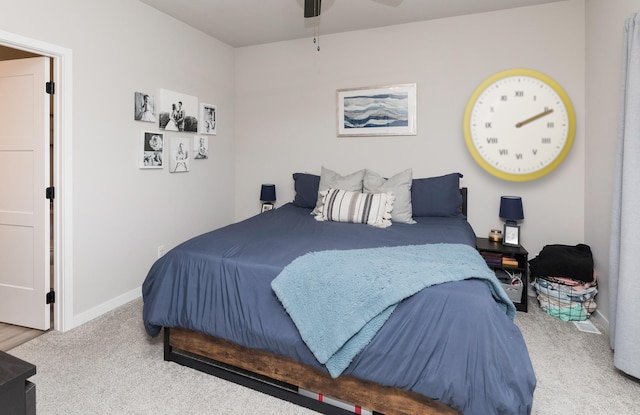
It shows 2.11
